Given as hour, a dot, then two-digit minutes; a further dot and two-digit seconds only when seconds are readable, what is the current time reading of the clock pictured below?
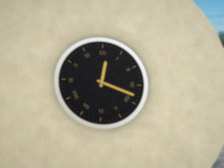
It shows 12.18
